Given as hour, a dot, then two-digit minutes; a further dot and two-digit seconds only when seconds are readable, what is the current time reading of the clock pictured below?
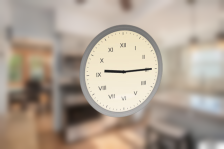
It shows 9.15
